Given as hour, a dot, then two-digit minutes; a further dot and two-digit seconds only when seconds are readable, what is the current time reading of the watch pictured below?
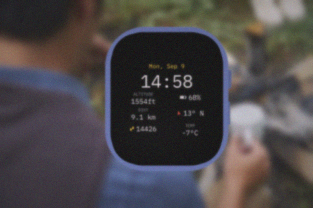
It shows 14.58
